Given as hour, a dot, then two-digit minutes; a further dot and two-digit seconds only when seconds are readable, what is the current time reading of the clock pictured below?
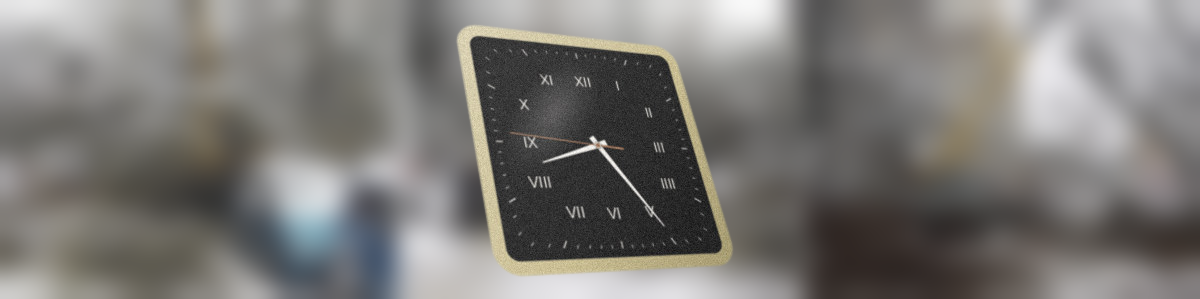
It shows 8.24.46
